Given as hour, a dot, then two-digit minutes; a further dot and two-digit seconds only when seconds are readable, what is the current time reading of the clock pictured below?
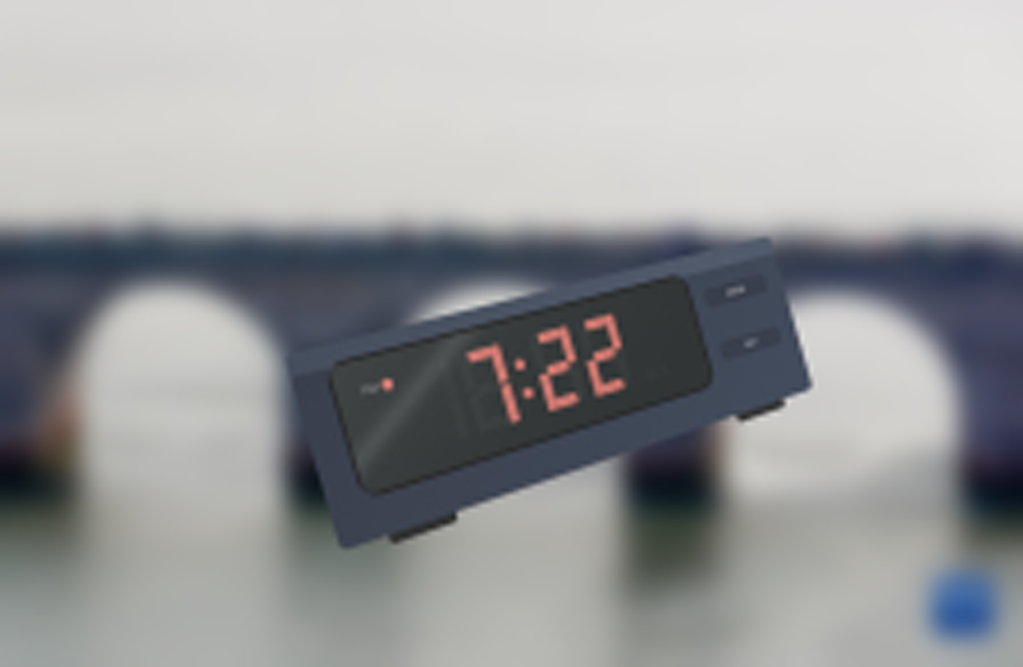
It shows 7.22
